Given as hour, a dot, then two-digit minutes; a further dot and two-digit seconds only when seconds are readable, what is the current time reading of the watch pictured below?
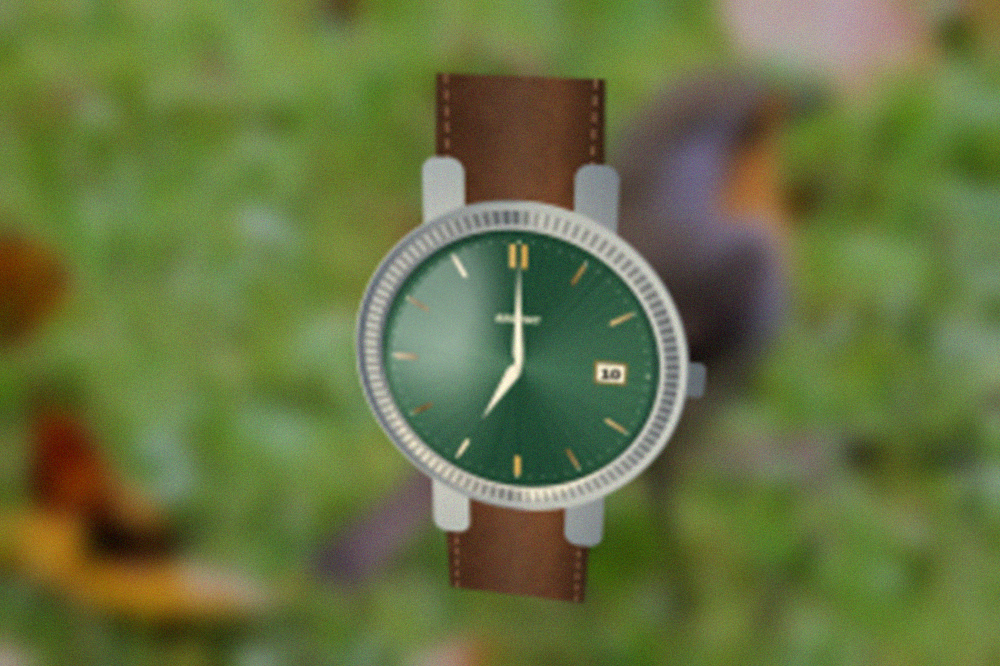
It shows 7.00
